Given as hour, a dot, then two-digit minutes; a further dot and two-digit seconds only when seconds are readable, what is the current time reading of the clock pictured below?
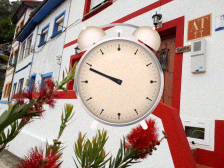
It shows 9.49
